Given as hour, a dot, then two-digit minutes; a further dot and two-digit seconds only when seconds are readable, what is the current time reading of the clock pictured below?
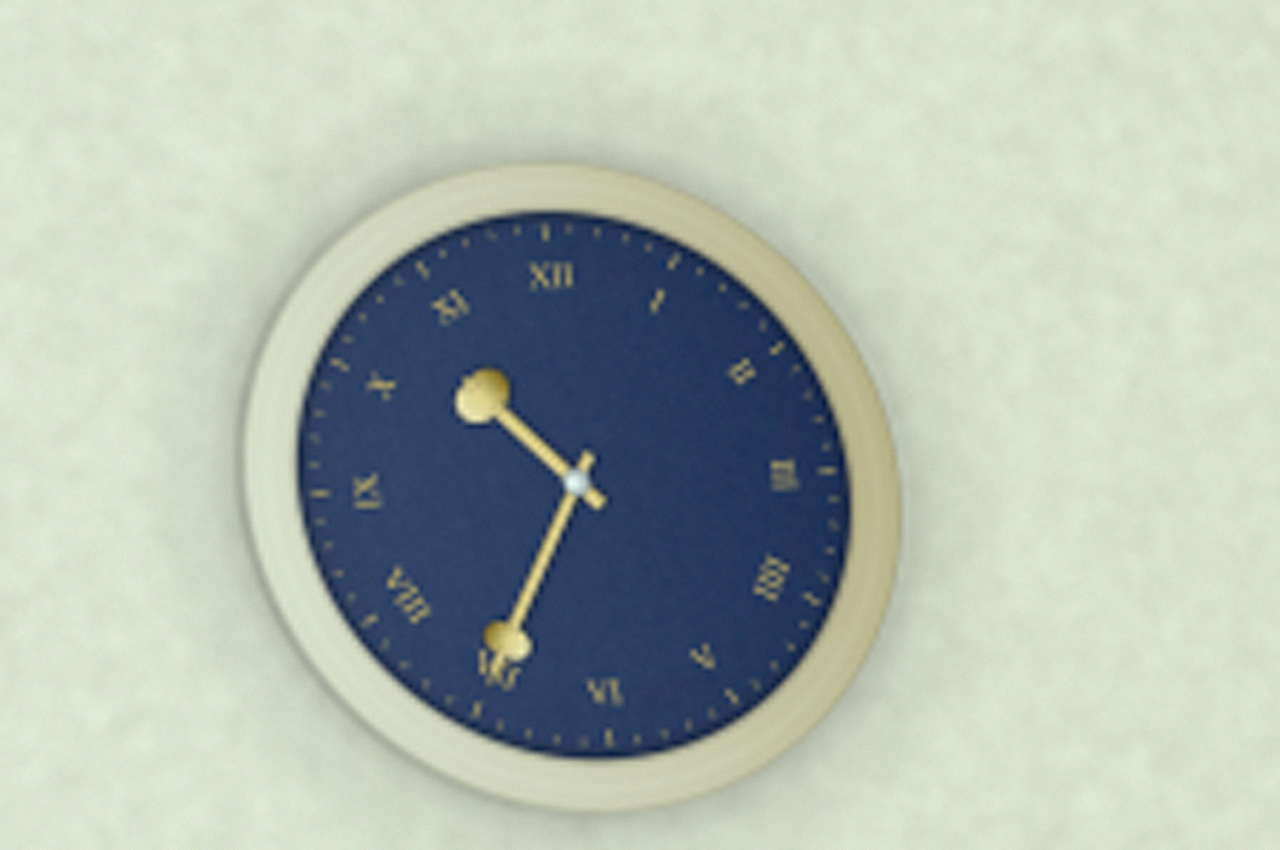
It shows 10.35
